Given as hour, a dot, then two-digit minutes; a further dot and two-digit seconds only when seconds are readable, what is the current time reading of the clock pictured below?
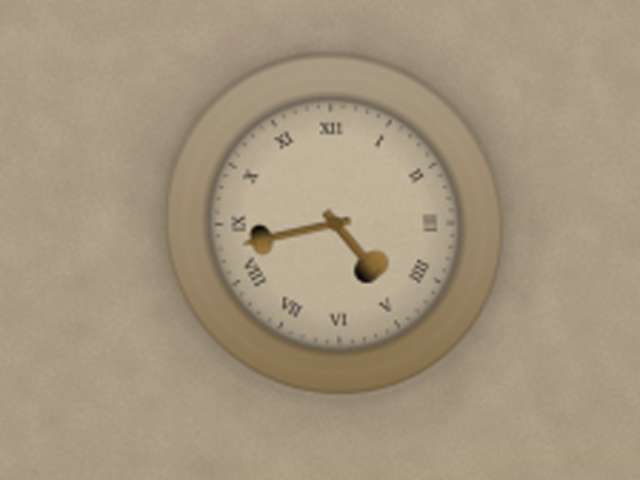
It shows 4.43
